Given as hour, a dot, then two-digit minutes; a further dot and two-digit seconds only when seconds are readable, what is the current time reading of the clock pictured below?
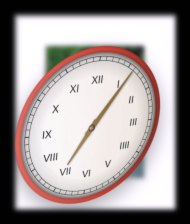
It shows 7.06
